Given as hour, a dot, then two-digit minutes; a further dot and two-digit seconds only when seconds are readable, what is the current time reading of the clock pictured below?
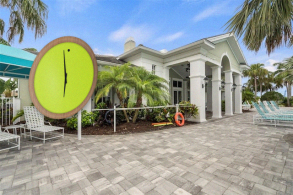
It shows 5.58
